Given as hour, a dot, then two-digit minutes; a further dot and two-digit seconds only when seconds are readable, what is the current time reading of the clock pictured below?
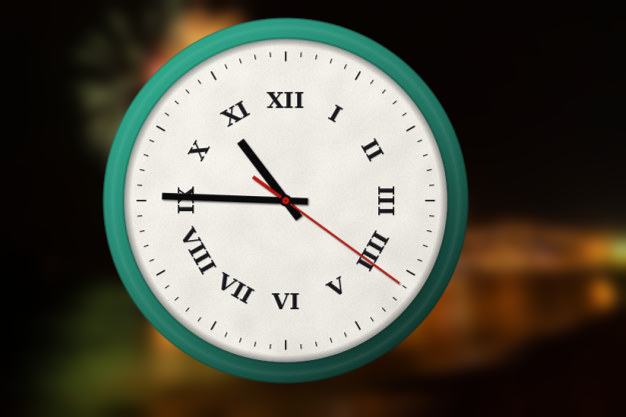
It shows 10.45.21
